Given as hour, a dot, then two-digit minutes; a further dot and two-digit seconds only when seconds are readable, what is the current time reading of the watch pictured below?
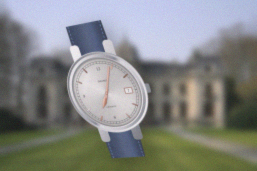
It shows 7.04
